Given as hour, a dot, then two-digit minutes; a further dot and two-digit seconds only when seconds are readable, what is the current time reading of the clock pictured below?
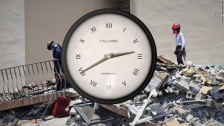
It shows 2.40
